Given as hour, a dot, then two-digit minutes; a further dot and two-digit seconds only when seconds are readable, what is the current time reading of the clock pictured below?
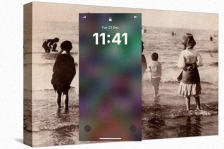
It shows 11.41
